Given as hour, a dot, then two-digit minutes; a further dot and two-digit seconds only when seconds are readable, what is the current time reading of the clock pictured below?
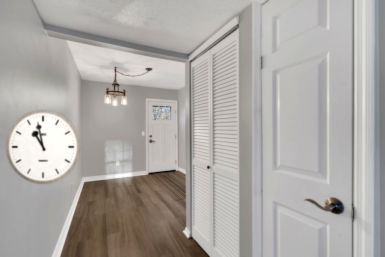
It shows 10.58
